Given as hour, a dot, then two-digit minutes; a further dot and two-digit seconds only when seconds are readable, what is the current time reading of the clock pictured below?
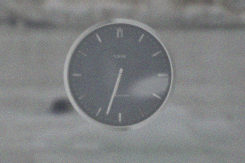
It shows 6.33
